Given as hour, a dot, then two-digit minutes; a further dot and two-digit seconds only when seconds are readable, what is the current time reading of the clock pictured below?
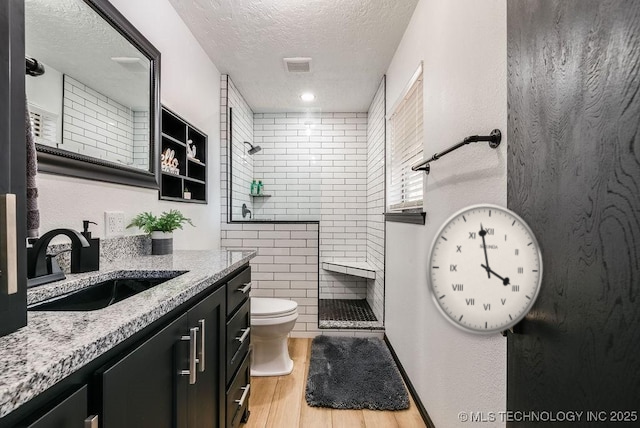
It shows 3.58
